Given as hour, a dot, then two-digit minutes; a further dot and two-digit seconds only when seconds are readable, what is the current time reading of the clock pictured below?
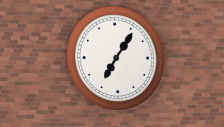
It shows 7.06
